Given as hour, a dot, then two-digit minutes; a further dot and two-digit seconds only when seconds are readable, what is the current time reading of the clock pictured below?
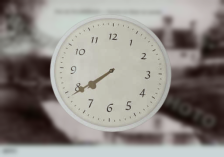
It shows 7.39
